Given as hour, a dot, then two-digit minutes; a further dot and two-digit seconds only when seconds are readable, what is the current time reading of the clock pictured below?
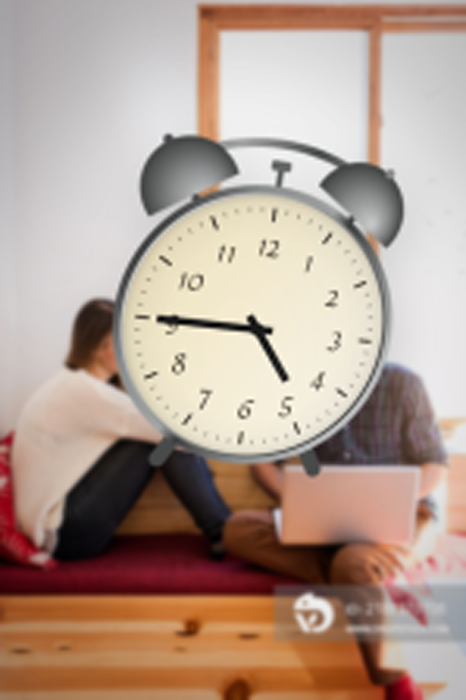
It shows 4.45
